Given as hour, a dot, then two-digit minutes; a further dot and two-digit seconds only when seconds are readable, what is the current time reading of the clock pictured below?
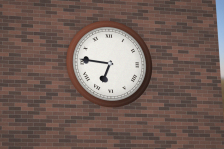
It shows 6.46
